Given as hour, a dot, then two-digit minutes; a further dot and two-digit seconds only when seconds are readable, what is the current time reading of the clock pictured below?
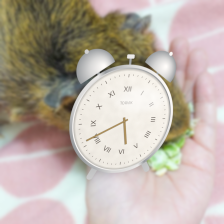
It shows 5.41
